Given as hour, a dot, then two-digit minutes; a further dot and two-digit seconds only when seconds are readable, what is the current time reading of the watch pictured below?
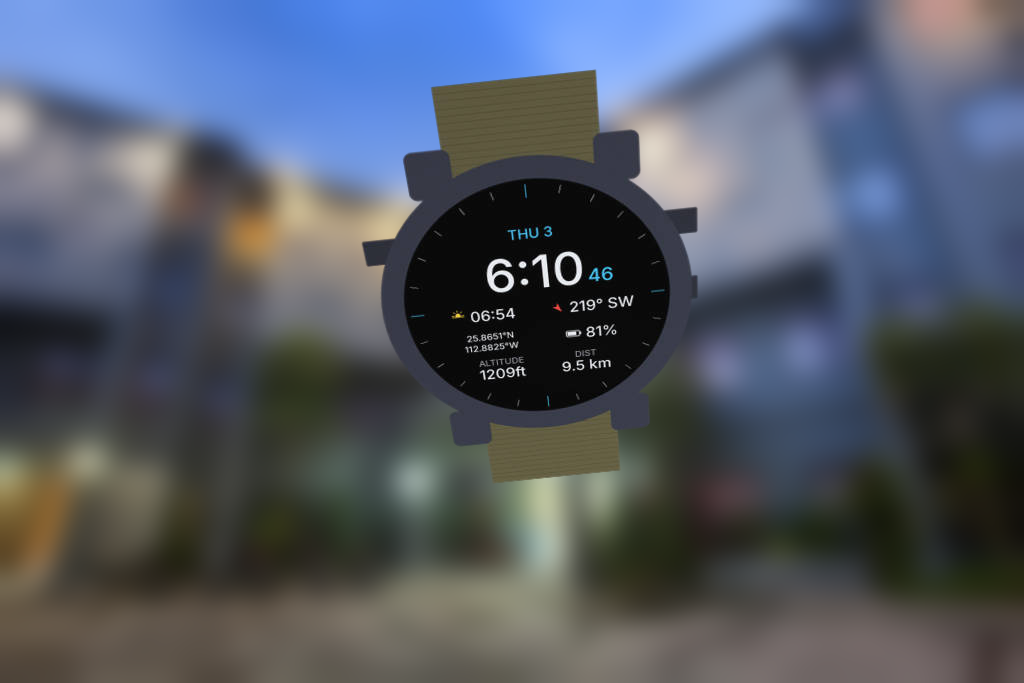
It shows 6.10.46
